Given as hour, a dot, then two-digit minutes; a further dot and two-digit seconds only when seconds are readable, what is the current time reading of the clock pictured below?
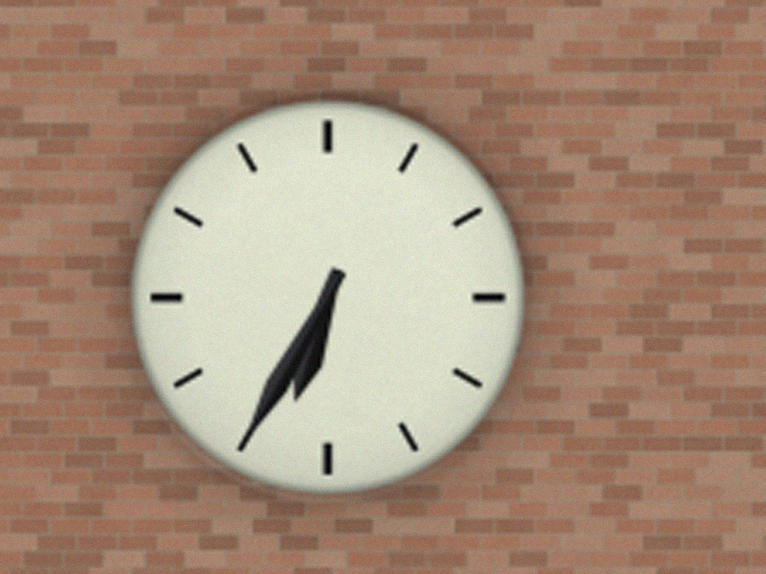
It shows 6.35
